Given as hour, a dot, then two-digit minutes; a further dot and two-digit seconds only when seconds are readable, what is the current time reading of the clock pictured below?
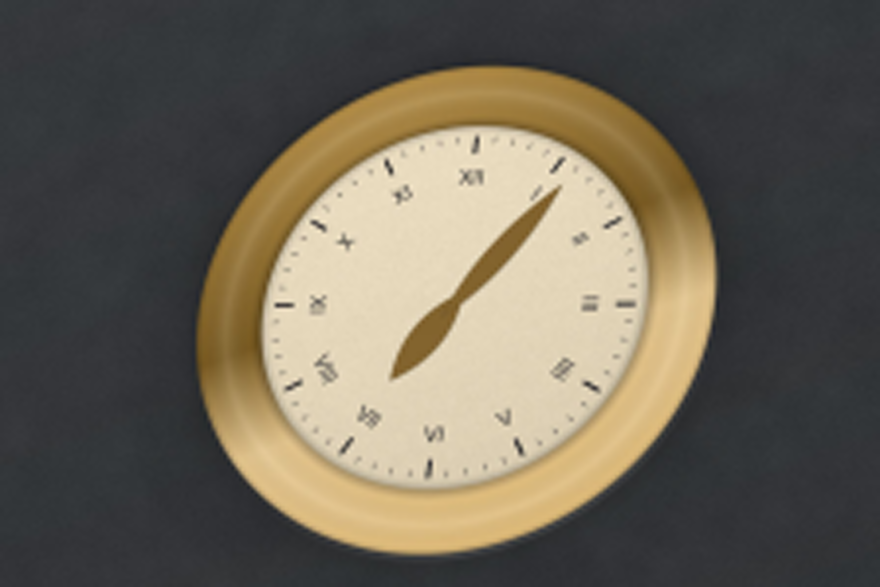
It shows 7.06
